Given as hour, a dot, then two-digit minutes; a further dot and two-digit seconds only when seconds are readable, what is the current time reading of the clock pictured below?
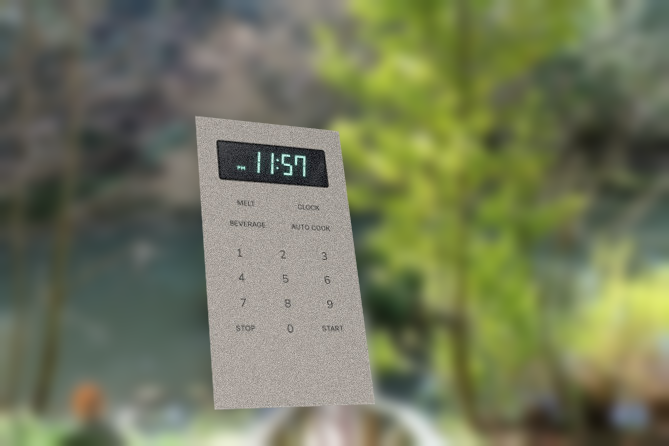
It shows 11.57
